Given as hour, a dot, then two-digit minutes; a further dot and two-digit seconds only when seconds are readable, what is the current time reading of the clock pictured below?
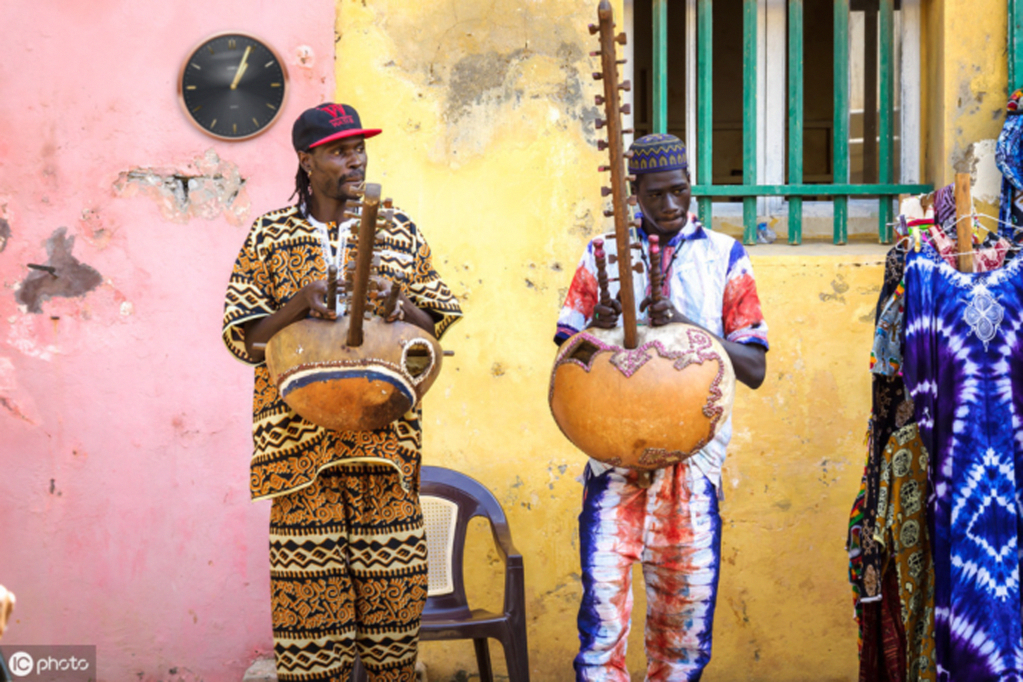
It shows 1.04
